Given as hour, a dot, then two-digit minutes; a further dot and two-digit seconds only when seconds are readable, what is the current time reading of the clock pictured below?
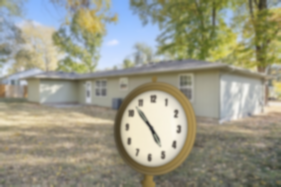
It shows 4.53
